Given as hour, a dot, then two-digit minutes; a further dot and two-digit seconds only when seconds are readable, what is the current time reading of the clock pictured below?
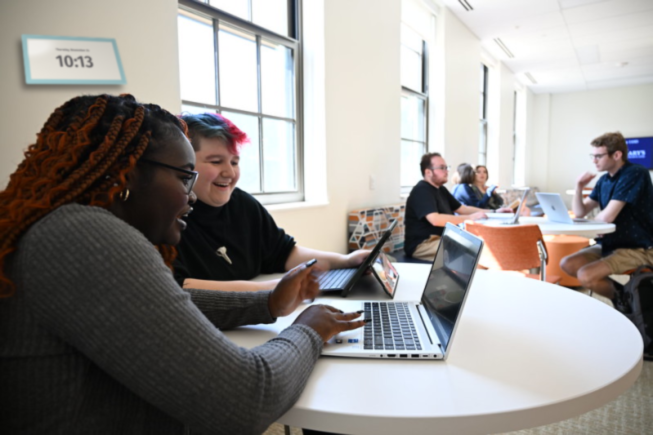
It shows 10.13
